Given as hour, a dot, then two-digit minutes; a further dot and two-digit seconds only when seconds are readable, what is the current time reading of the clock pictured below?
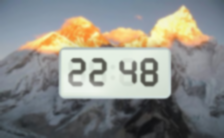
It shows 22.48
